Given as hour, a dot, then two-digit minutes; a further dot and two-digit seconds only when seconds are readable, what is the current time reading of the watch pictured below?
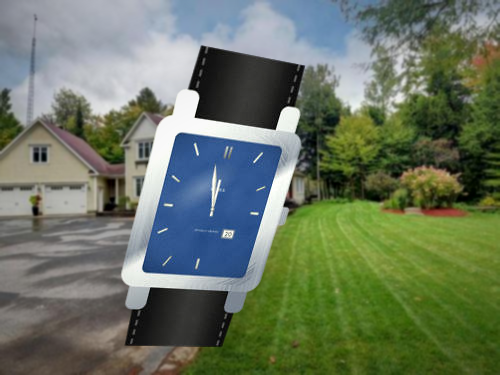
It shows 11.58
